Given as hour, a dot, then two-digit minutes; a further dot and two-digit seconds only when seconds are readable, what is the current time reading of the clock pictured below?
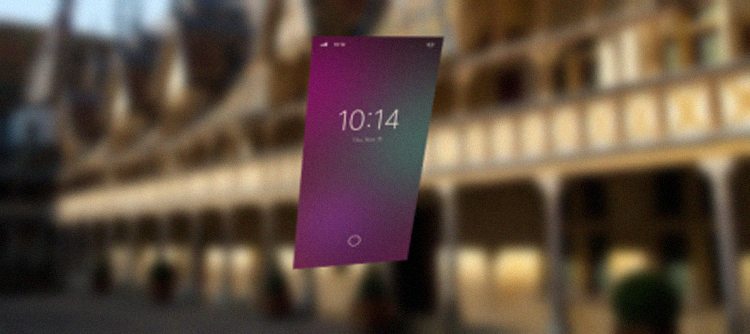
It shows 10.14
